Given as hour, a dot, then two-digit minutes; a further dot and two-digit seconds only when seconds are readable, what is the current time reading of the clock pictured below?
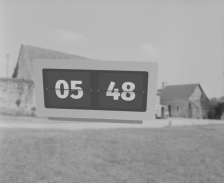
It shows 5.48
